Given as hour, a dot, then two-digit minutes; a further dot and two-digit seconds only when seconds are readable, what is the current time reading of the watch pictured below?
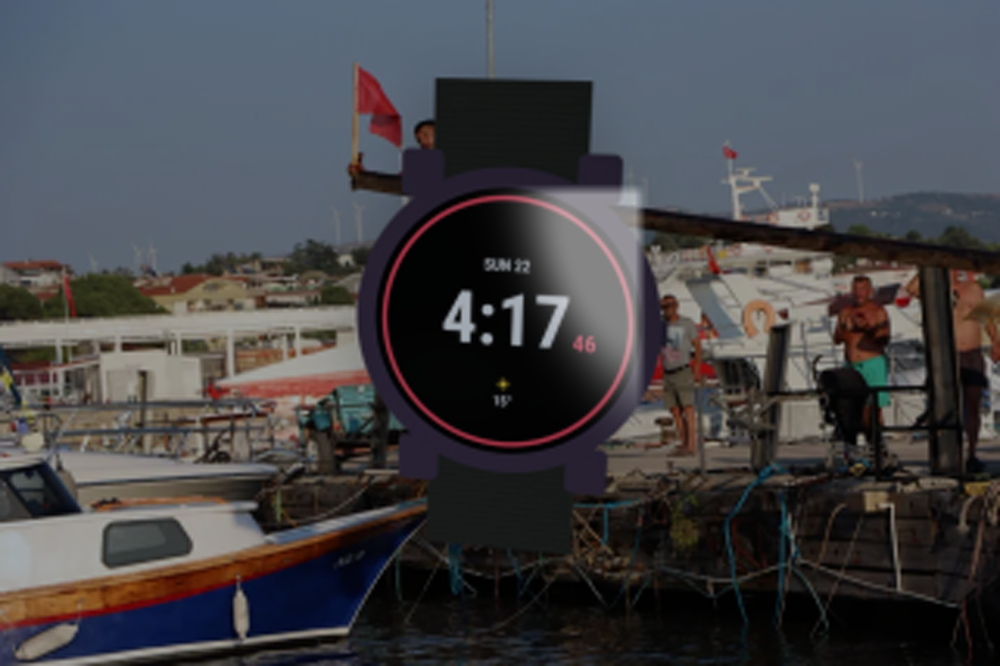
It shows 4.17.46
